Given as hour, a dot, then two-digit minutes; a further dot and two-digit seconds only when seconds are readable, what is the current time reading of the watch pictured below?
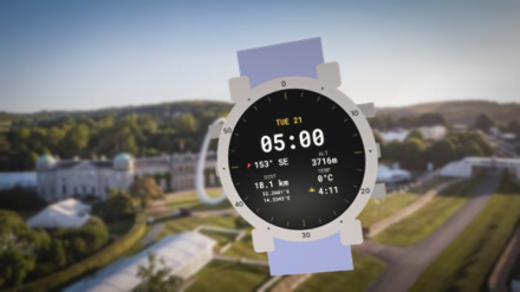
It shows 5.00
